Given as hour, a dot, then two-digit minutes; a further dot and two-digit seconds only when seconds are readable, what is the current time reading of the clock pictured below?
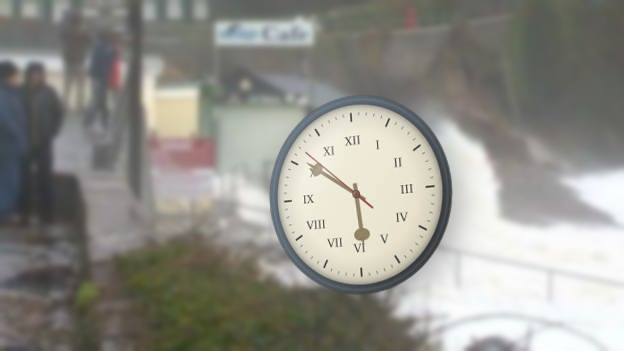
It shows 5.50.52
